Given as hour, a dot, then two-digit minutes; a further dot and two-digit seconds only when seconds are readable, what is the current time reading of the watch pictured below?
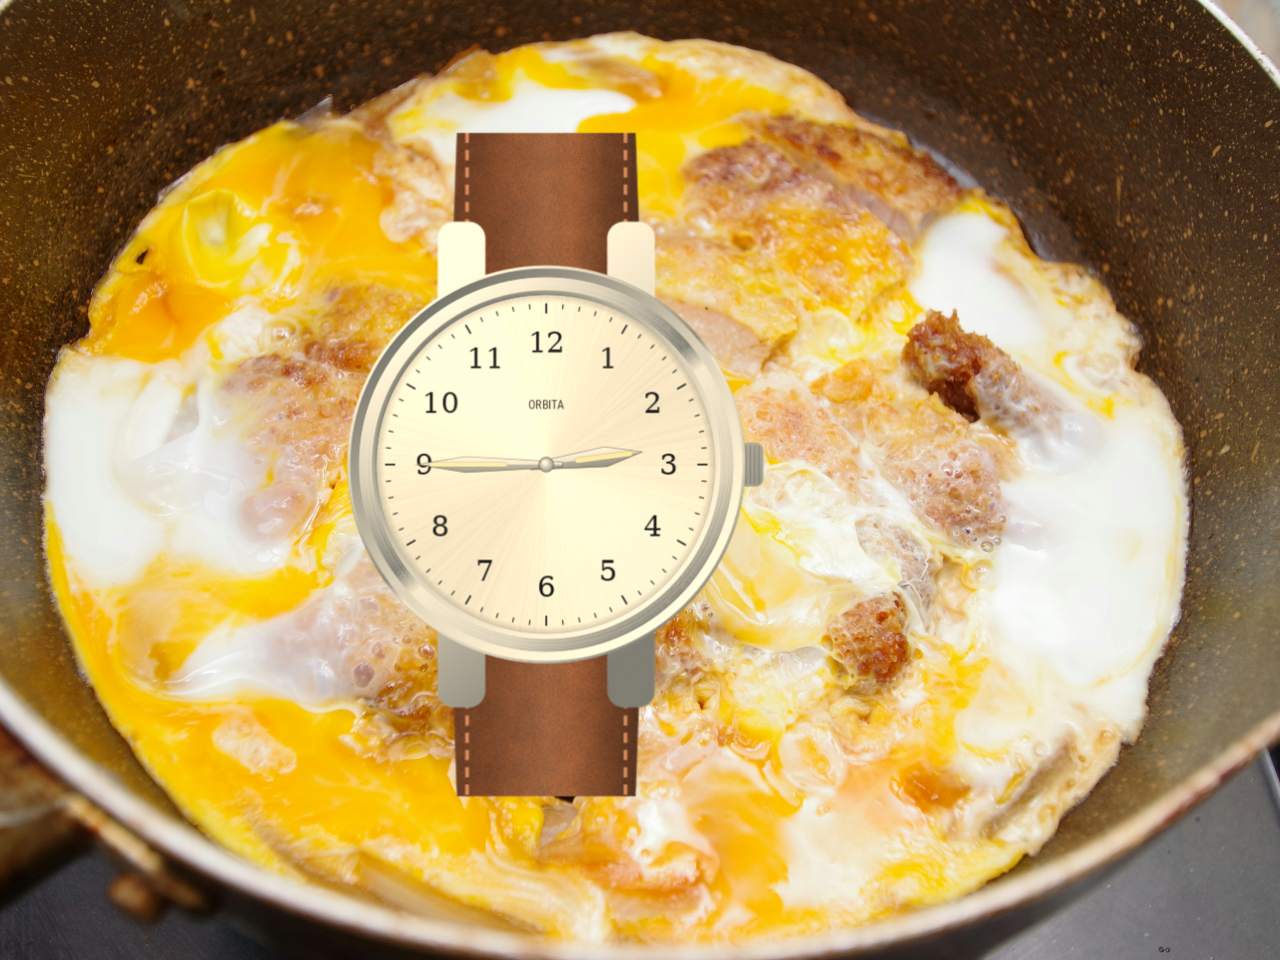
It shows 2.45
